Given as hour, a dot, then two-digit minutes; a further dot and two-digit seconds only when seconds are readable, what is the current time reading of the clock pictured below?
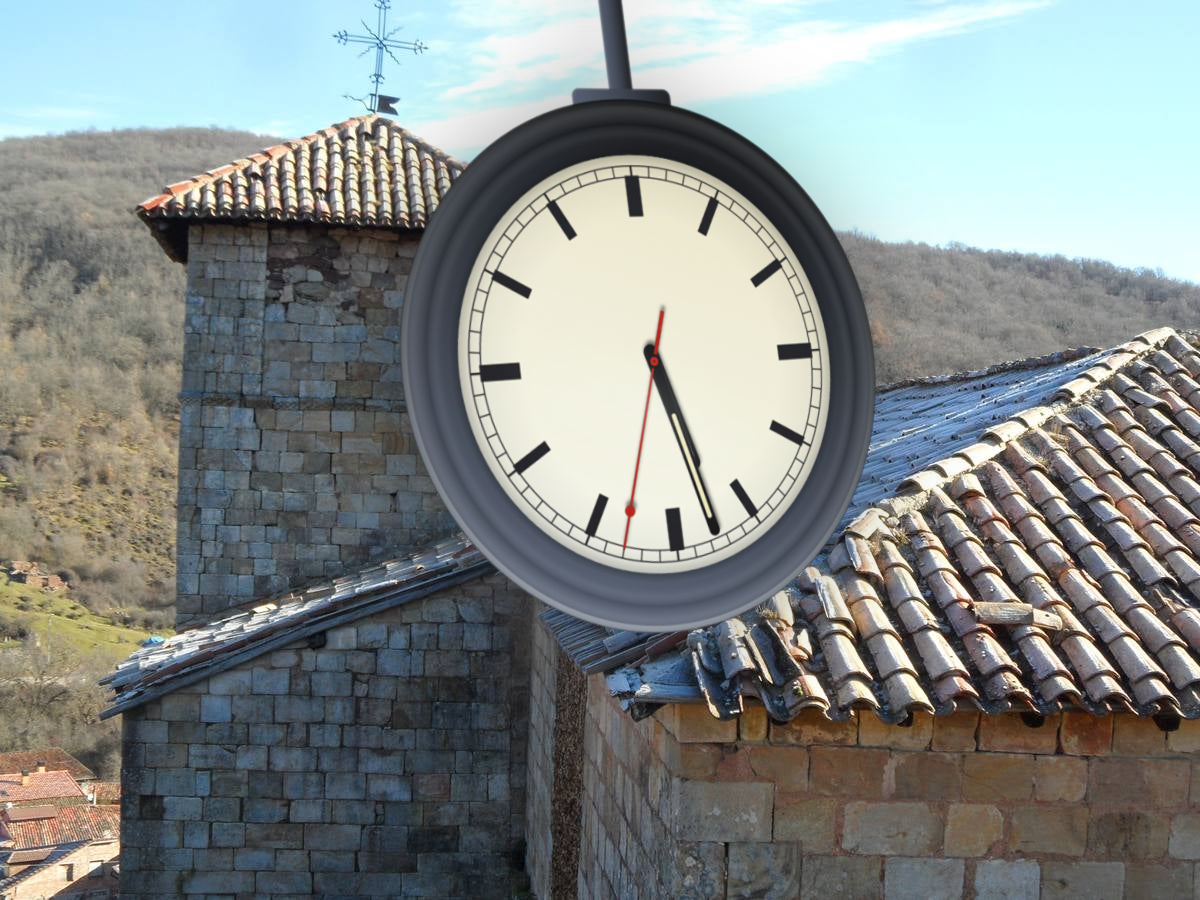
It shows 5.27.33
